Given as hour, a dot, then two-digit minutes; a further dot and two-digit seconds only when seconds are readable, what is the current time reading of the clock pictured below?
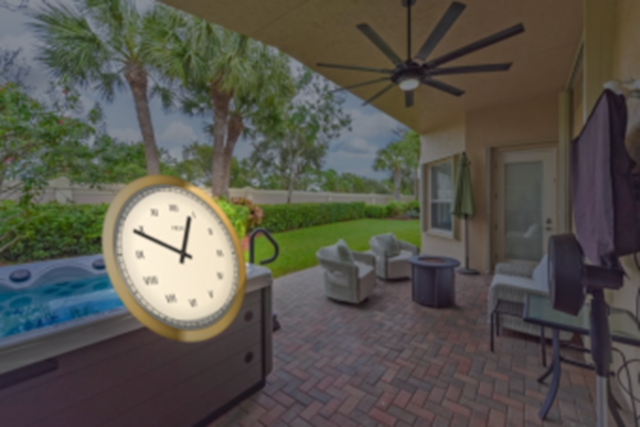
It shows 12.49
